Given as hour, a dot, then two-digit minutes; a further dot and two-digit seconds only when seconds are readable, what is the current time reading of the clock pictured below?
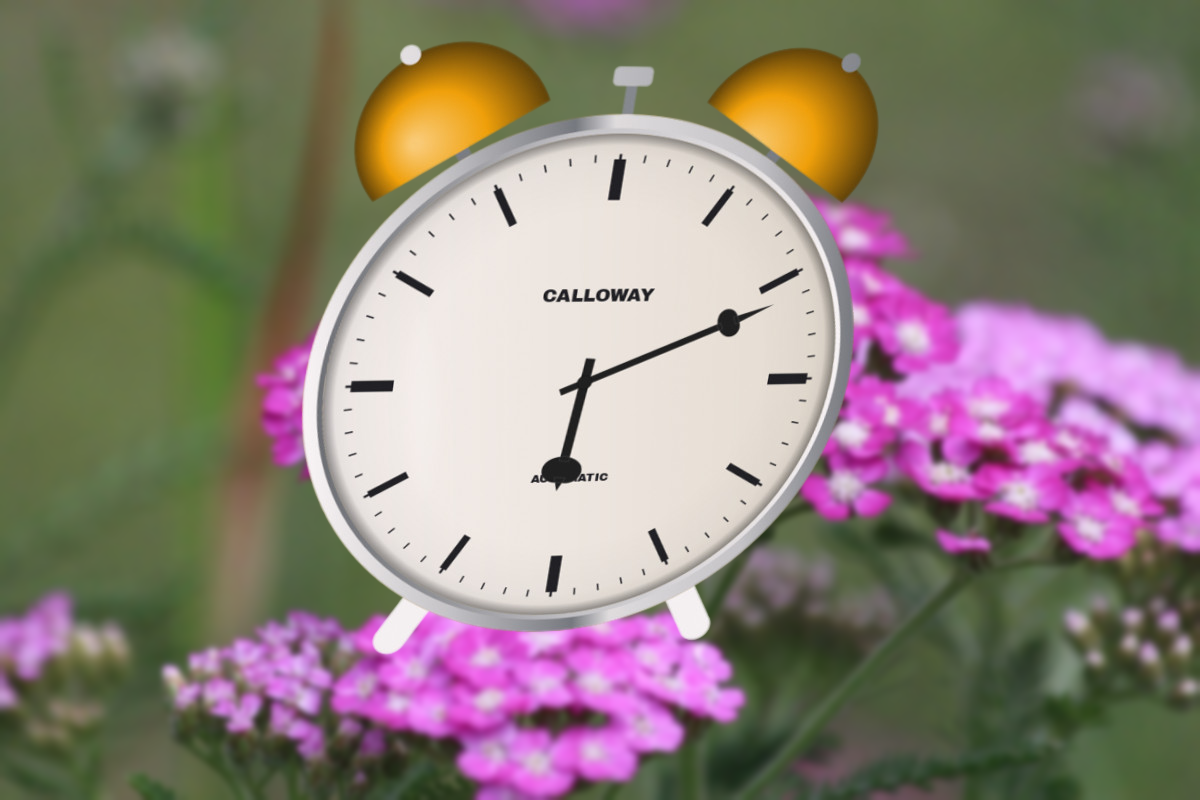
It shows 6.11
